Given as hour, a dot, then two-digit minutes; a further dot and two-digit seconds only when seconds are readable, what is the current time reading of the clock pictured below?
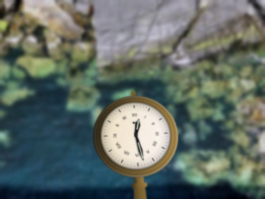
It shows 12.28
